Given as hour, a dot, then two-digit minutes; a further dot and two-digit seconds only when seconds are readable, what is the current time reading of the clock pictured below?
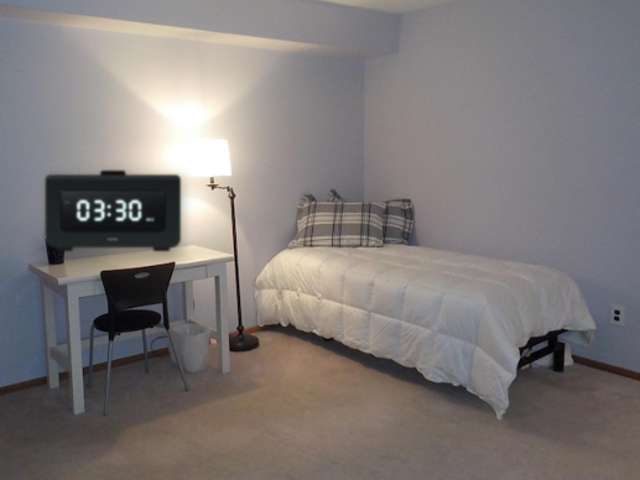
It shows 3.30
